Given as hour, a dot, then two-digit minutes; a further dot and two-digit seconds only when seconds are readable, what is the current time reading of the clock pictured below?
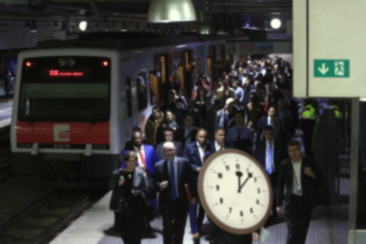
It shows 12.07
